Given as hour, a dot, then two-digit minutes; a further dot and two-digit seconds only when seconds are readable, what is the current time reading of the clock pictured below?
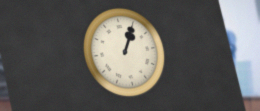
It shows 1.05
